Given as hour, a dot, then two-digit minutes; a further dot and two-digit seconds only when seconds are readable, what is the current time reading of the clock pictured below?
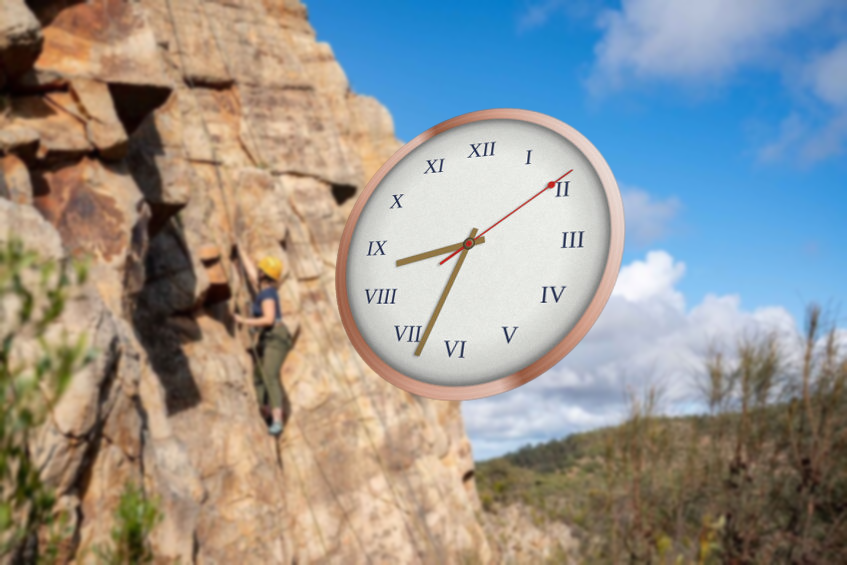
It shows 8.33.09
